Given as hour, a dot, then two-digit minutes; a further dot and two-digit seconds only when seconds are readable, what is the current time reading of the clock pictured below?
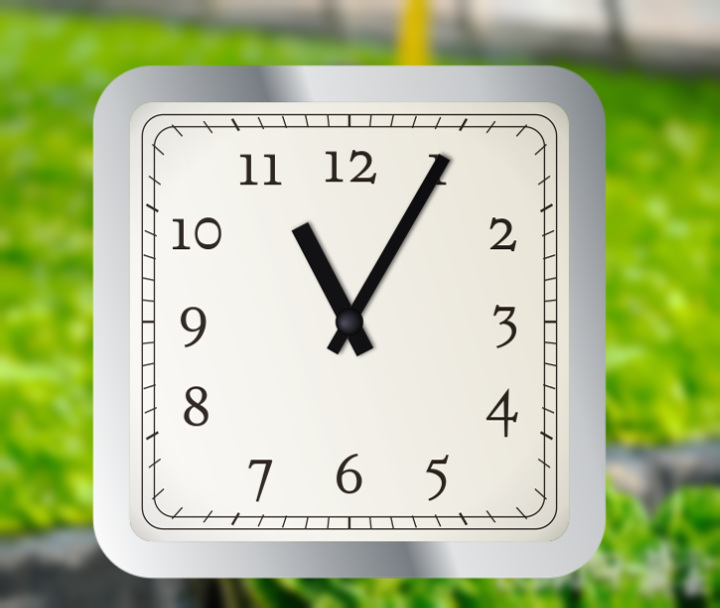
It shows 11.05
